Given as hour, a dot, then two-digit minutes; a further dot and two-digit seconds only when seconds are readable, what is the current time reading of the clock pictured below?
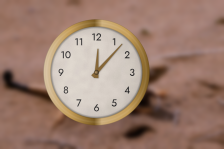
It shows 12.07
